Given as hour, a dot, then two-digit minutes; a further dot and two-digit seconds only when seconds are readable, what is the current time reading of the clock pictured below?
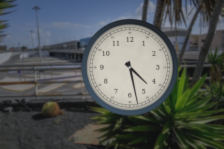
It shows 4.28
